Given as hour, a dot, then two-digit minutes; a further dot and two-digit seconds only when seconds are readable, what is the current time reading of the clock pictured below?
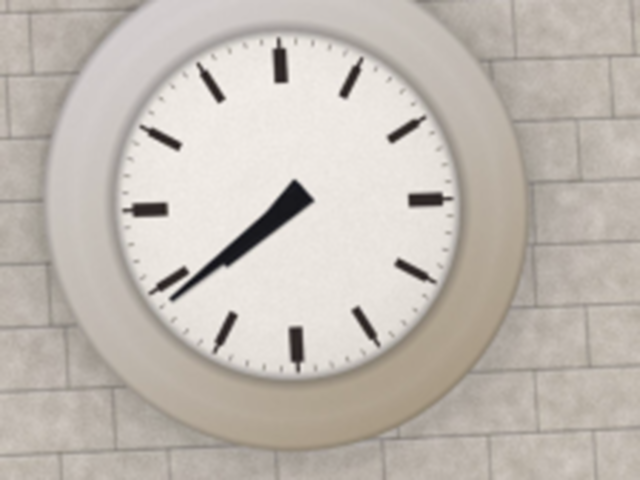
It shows 7.39
